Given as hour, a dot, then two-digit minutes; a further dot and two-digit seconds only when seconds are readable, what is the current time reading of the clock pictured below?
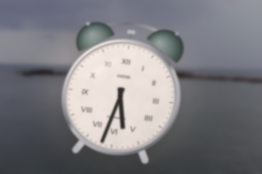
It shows 5.32
